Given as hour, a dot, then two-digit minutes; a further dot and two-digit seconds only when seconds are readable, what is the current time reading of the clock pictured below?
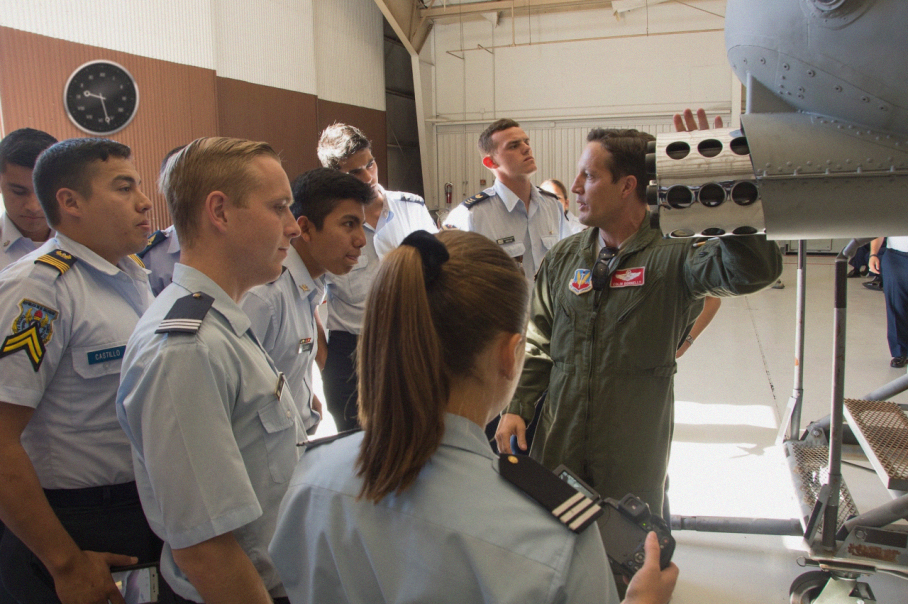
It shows 9.27
